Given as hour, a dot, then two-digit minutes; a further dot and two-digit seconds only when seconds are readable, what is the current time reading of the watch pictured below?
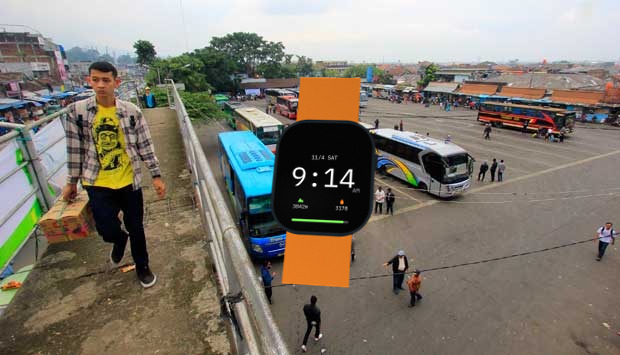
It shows 9.14
